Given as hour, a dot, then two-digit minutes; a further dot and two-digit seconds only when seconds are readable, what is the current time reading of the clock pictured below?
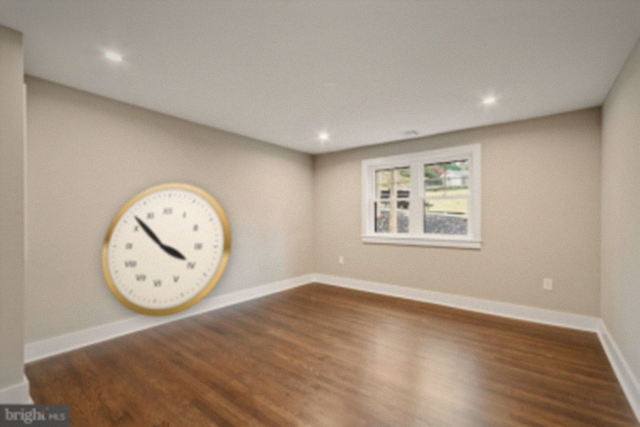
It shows 3.52
